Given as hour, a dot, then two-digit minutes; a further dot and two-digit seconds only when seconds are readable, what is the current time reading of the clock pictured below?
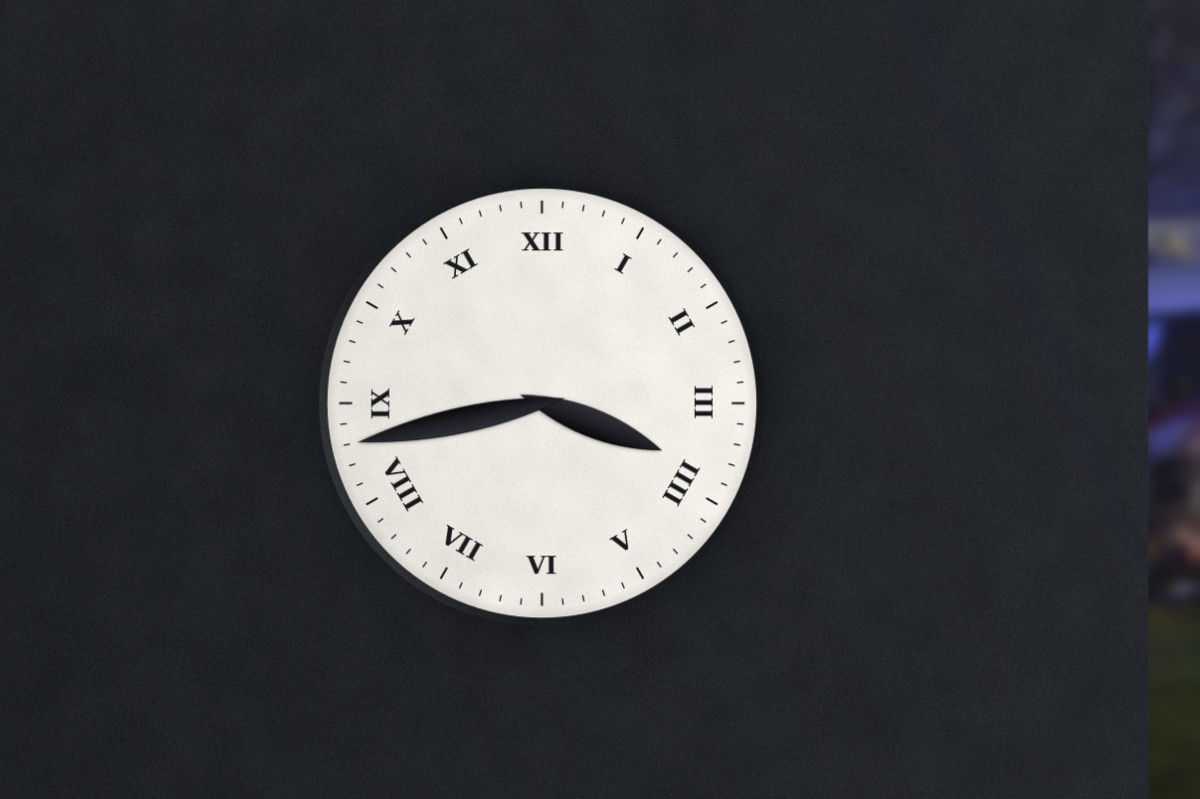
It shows 3.43
